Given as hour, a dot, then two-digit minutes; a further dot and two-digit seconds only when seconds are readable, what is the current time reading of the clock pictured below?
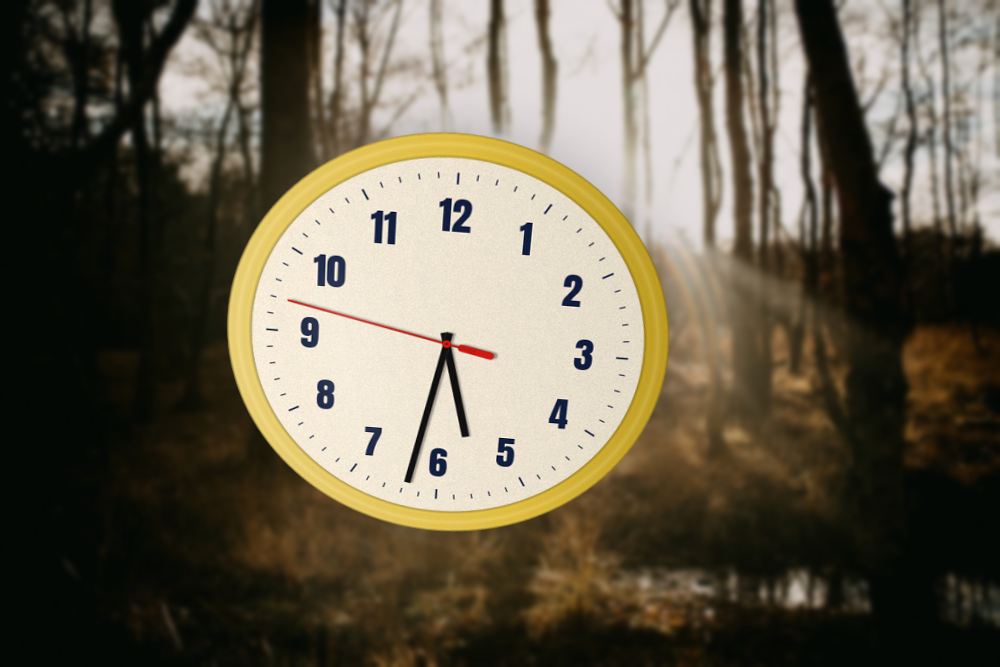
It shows 5.31.47
